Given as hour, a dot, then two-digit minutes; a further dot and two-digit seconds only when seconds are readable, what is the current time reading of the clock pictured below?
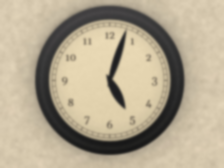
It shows 5.03
